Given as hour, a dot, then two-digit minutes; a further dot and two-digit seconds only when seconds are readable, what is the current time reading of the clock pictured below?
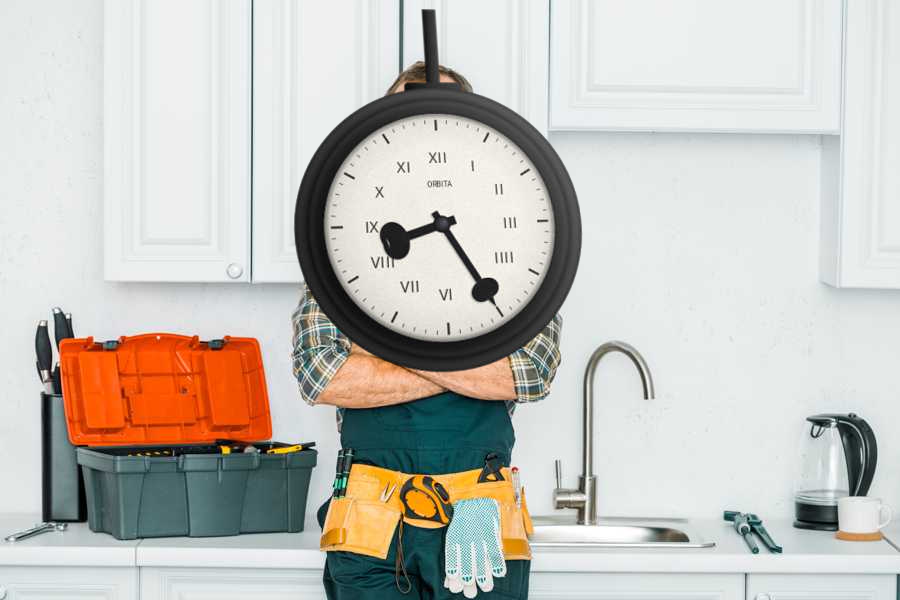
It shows 8.25
